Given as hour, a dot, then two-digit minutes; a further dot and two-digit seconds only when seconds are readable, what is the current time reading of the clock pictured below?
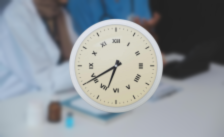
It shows 6.40
